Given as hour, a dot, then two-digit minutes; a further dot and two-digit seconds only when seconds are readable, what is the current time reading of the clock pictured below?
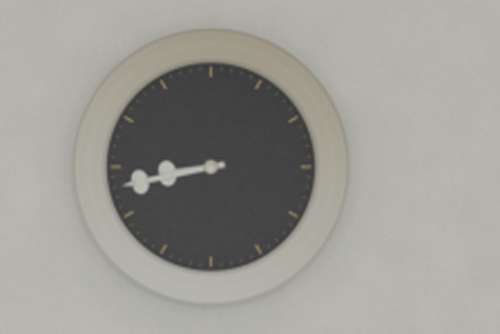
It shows 8.43
